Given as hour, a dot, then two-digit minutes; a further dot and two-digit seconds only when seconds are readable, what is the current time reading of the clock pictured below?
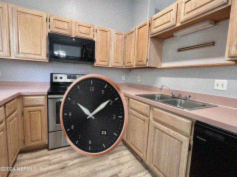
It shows 10.09
